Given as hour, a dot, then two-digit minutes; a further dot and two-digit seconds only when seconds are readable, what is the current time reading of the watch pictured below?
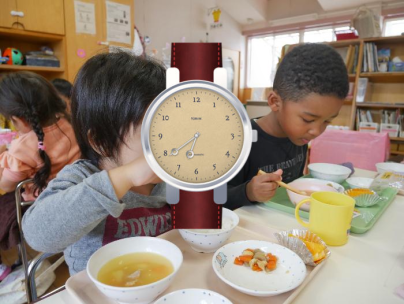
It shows 6.39
